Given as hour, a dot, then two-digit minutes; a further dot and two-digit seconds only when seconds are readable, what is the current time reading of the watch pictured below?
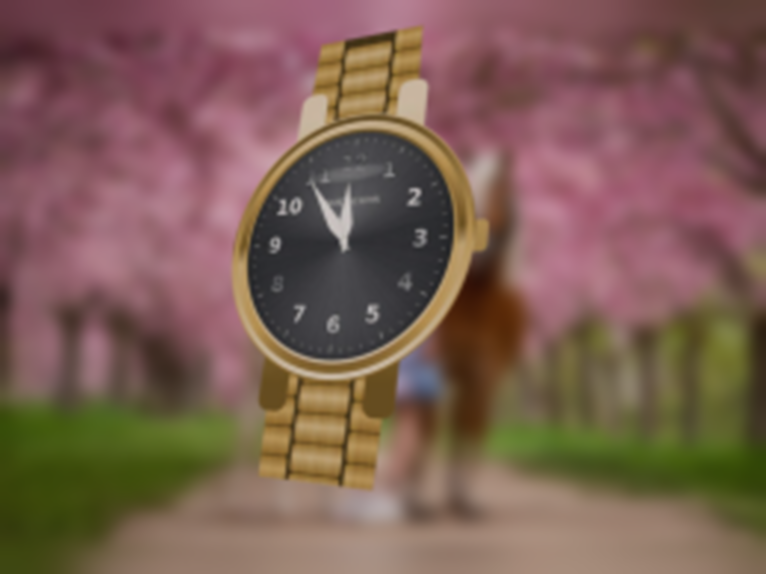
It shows 11.54
